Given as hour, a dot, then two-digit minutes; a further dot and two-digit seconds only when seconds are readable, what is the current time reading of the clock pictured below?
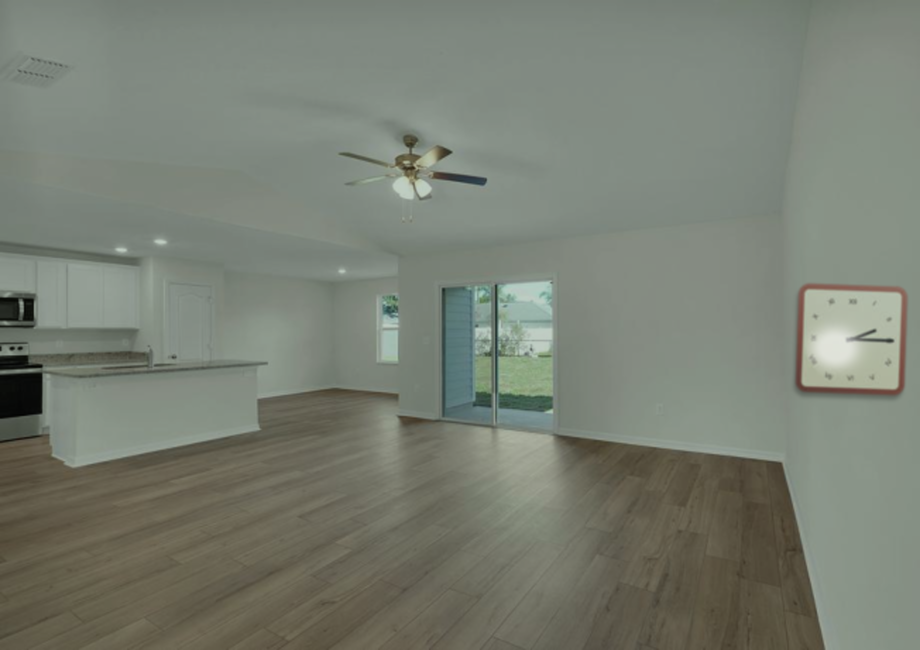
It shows 2.15
